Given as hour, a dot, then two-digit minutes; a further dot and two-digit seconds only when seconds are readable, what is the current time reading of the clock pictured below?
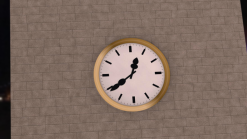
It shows 12.39
